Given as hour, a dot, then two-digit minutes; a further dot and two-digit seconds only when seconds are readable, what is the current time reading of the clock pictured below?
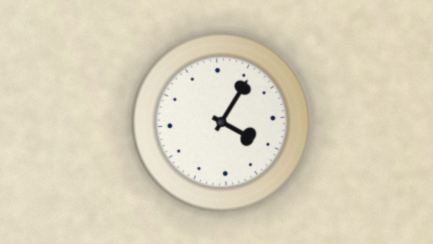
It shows 4.06
